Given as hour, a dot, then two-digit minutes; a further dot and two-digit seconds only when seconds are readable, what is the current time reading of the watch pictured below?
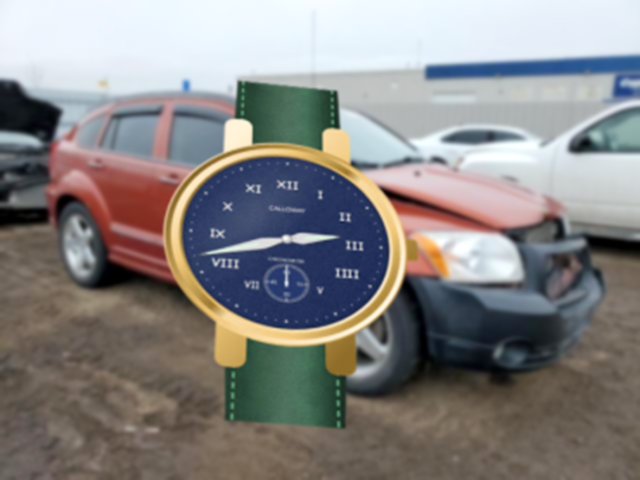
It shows 2.42
